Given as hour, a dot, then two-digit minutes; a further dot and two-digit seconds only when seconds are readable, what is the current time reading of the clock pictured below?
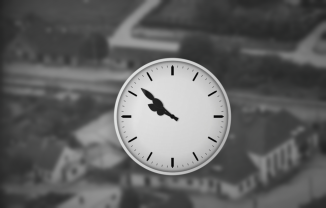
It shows 9.52
